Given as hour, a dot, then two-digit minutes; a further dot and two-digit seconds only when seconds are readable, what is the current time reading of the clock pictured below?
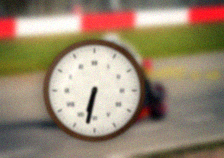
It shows 6.32
